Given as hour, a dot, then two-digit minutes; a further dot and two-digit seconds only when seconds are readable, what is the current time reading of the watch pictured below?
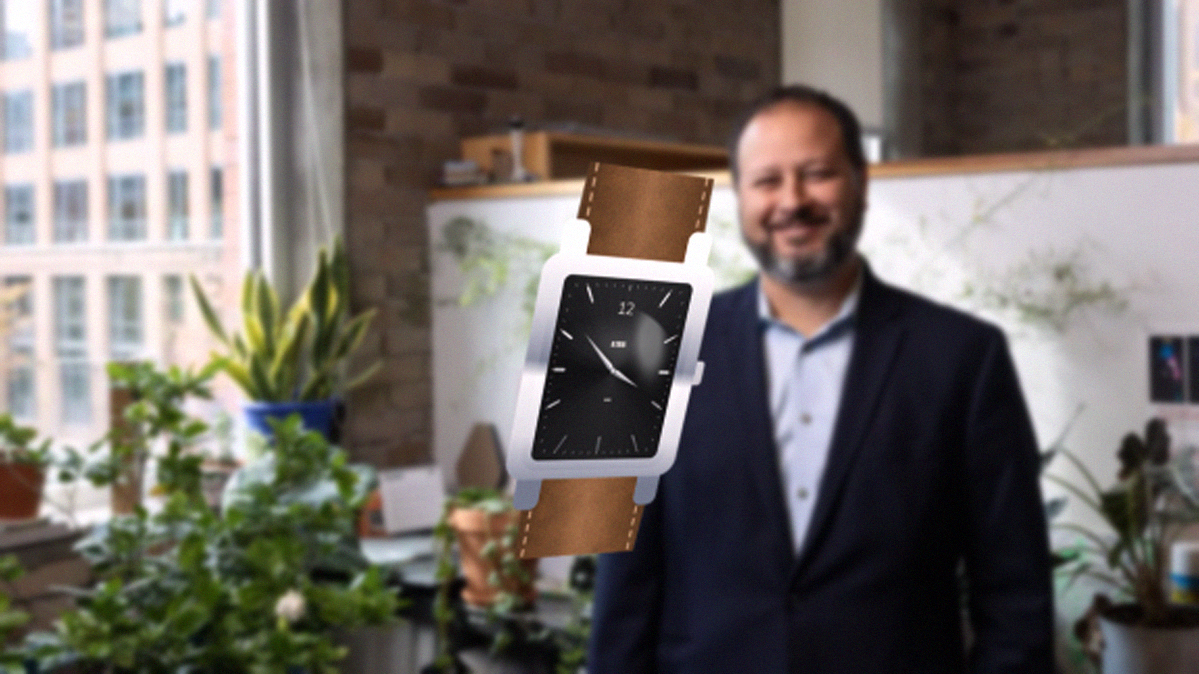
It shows 3.52
